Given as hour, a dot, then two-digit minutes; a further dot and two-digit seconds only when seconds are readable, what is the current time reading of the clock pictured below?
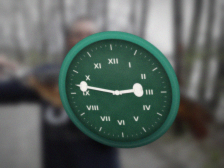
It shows 2.47
